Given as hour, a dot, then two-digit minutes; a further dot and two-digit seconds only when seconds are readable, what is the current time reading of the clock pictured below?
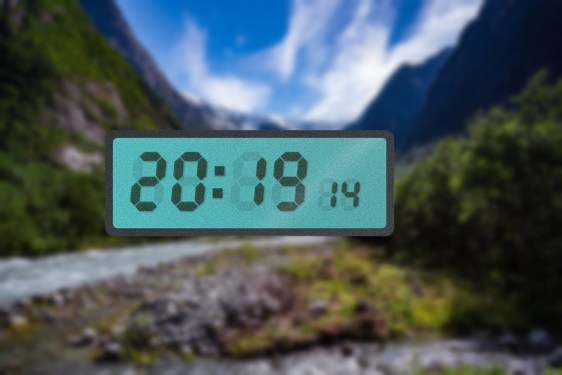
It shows 20.19.14
